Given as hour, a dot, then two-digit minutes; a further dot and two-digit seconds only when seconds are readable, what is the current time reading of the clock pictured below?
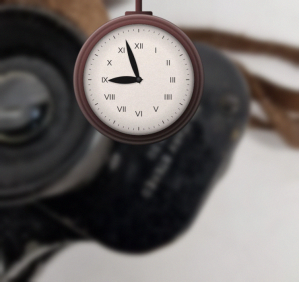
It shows 8.57
